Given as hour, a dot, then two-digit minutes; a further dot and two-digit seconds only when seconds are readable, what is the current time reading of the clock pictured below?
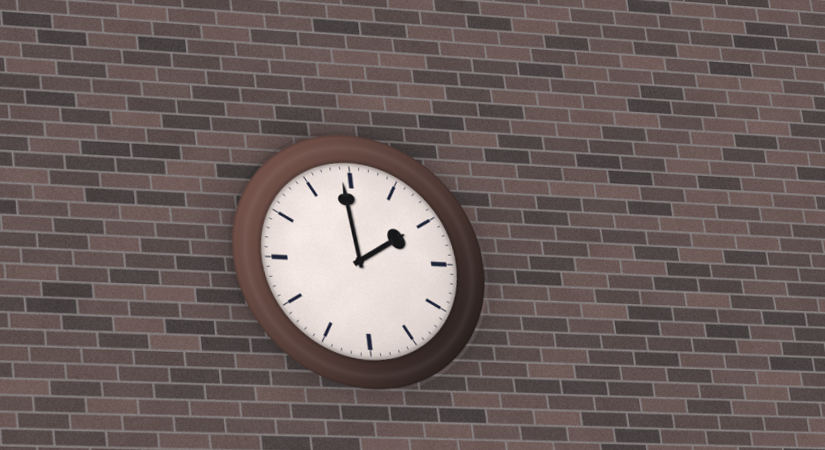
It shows 1.59
